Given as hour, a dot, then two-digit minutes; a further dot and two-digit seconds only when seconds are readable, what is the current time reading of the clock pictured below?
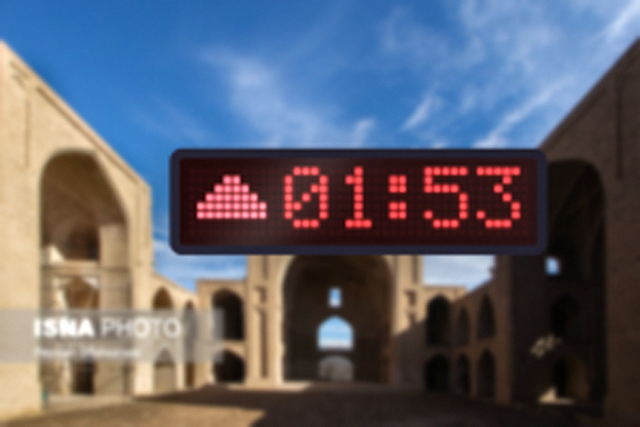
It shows 1.53
